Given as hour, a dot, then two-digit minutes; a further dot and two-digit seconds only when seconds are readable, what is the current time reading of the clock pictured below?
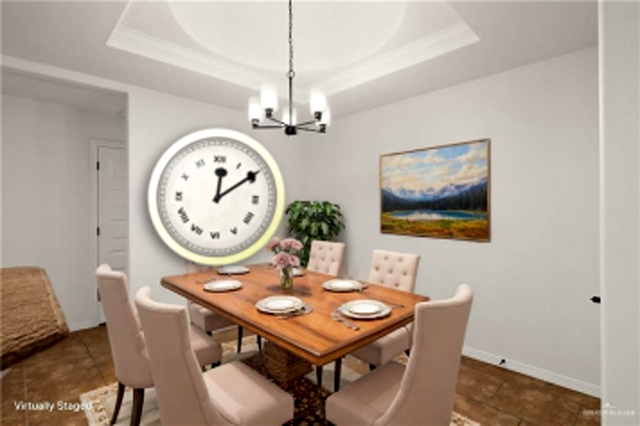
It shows 12.09
